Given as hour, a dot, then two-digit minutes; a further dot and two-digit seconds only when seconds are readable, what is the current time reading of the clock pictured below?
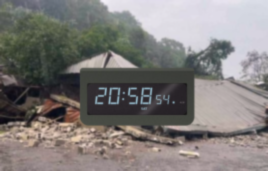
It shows 20.58.54
